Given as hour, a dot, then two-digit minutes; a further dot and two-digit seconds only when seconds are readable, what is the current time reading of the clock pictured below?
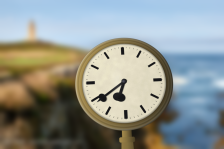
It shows 6.39
